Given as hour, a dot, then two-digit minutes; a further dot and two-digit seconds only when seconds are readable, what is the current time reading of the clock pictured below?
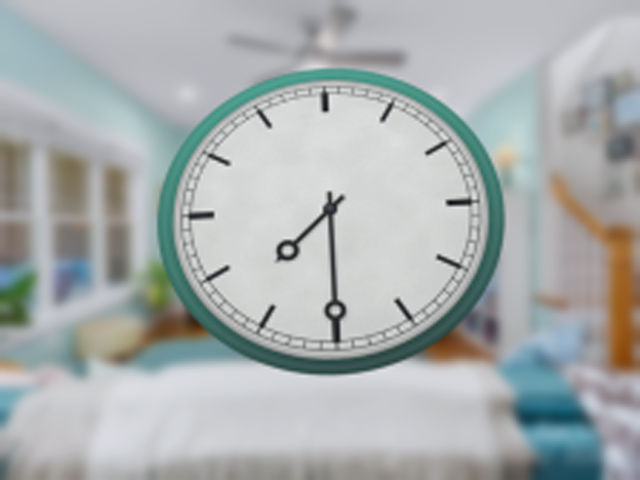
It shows 7.30
